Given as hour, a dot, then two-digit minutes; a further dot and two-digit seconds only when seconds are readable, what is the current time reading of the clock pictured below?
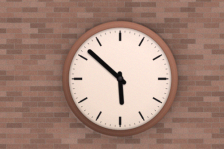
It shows 5.52
